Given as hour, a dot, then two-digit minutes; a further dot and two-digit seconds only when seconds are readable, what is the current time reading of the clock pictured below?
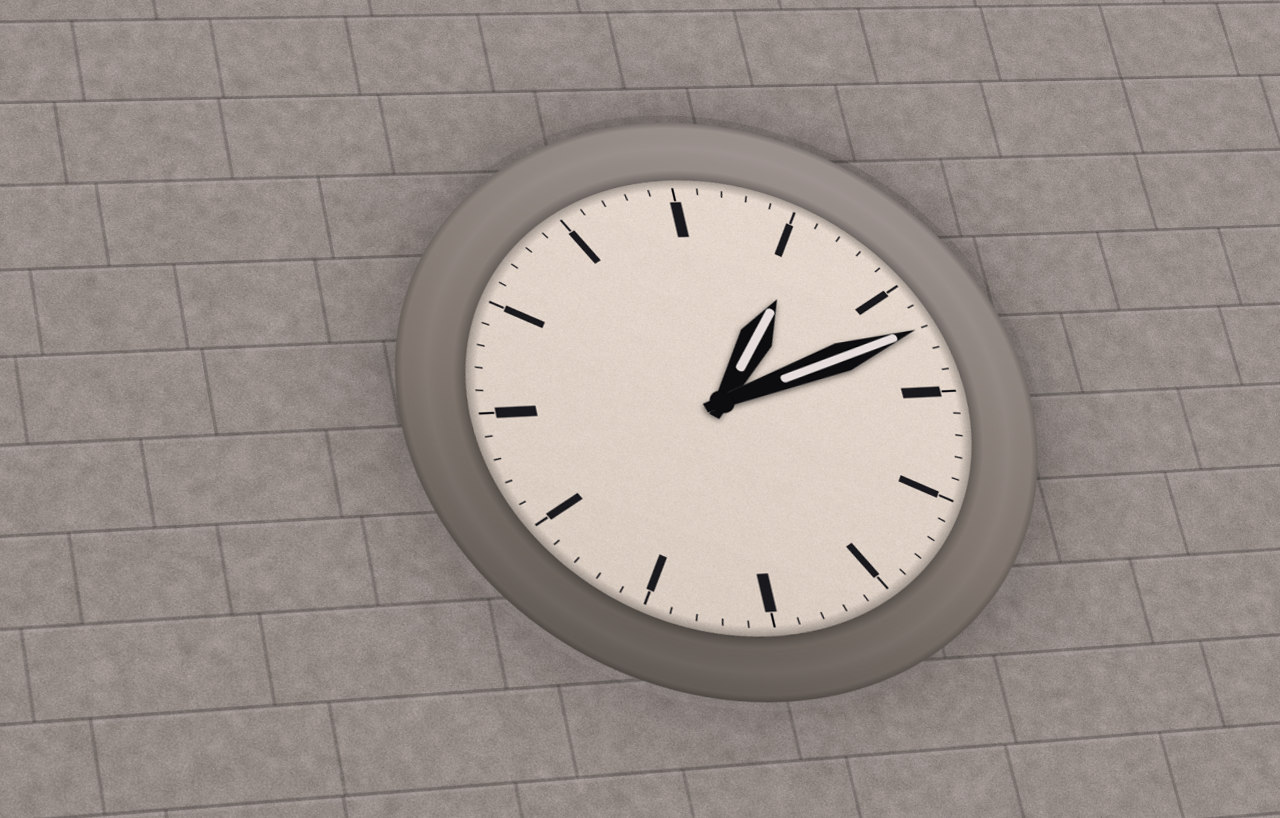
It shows 1.12
